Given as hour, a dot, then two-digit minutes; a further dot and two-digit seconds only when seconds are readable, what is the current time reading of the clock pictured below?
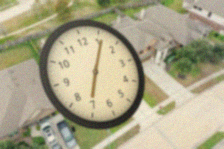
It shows 7.06
